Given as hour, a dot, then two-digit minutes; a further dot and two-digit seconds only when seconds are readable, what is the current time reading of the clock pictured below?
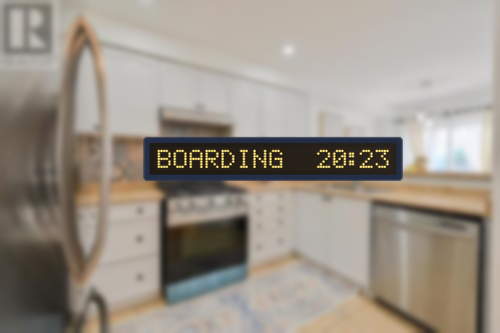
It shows 20.23
